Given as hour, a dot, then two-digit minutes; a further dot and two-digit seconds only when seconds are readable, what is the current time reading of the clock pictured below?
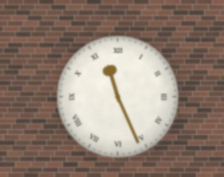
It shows 11.26
